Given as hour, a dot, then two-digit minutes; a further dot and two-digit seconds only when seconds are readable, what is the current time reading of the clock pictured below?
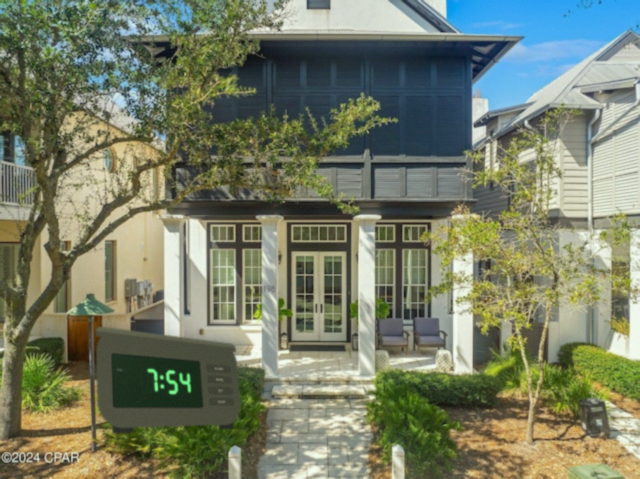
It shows 7.54
